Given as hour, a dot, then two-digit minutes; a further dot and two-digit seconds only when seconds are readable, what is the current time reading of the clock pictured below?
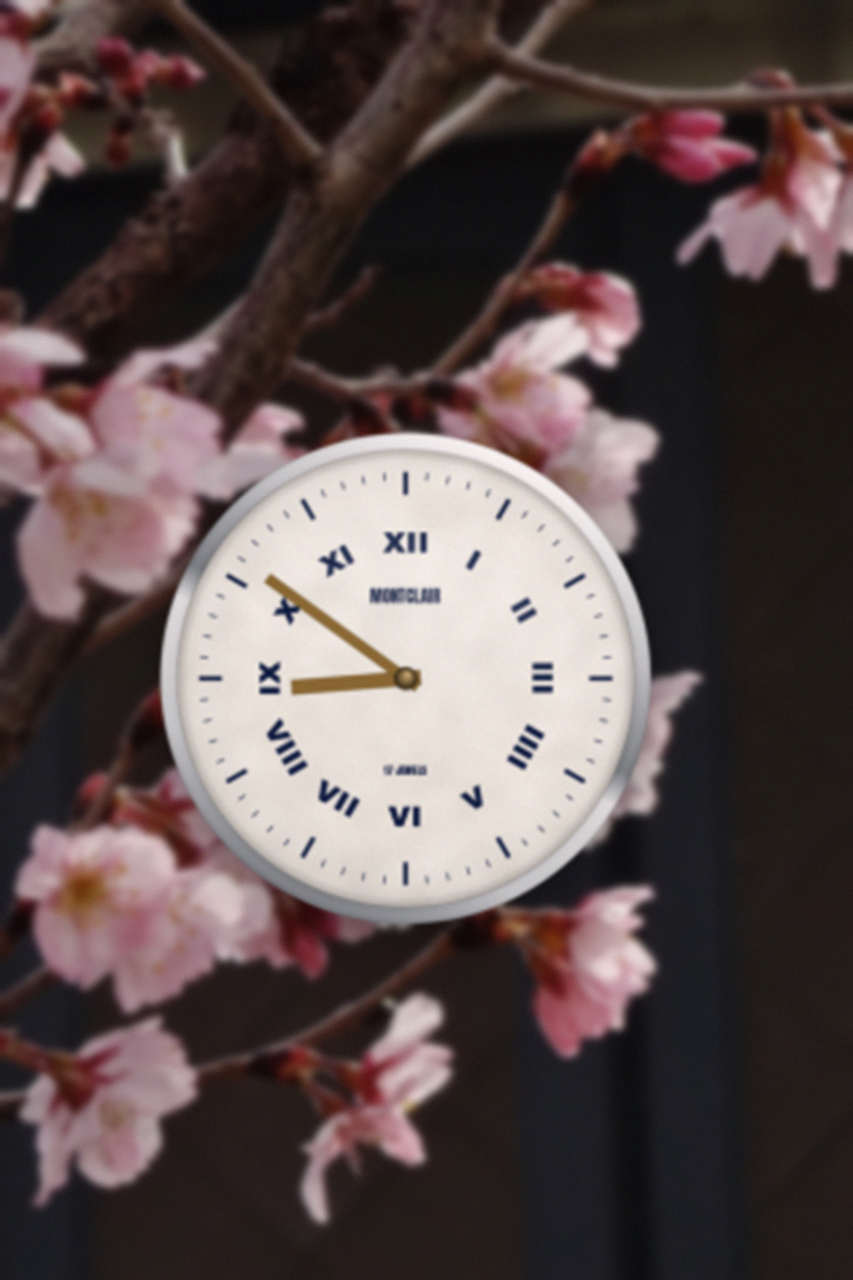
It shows 8.51
